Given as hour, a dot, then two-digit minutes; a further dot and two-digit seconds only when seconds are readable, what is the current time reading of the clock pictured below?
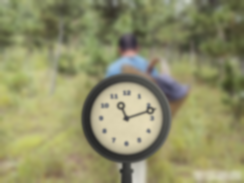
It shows 11.12
